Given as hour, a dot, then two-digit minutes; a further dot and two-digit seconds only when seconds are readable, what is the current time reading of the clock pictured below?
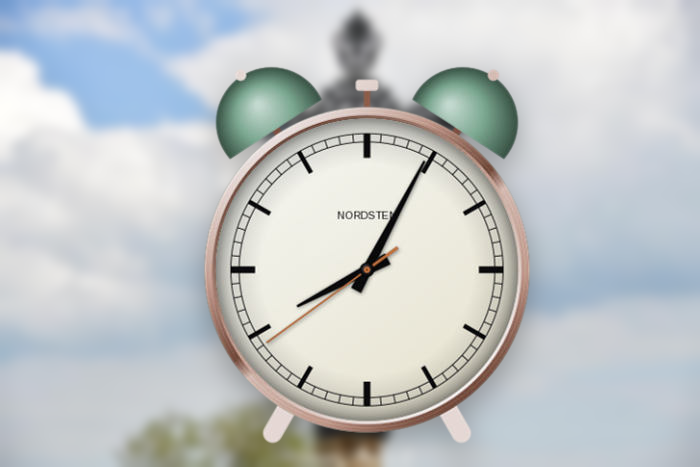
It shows 8.04.39
